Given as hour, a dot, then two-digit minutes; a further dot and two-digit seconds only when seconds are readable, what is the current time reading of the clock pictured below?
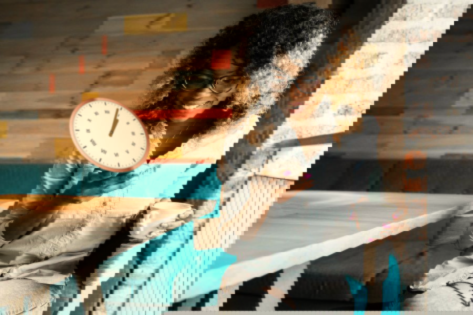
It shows 1.04
